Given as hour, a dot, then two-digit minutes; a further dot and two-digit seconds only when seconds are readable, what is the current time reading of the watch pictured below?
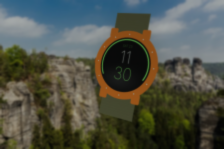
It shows 11.30
